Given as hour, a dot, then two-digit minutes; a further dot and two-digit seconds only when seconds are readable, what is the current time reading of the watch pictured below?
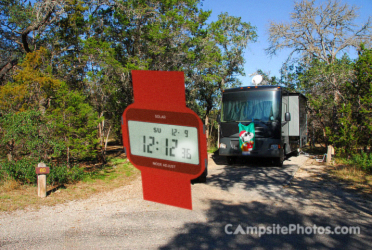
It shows 12.12.36
